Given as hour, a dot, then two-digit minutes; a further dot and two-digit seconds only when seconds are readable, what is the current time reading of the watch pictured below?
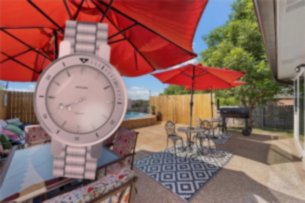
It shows 7.41
